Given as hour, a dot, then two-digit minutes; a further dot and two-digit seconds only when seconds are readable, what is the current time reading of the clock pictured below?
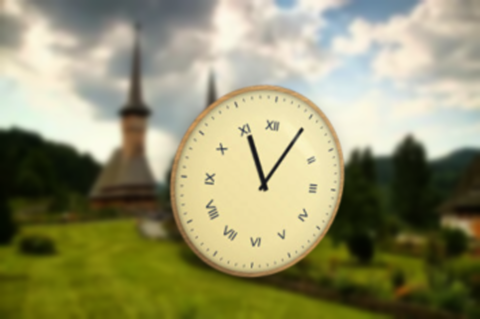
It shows 11.05
